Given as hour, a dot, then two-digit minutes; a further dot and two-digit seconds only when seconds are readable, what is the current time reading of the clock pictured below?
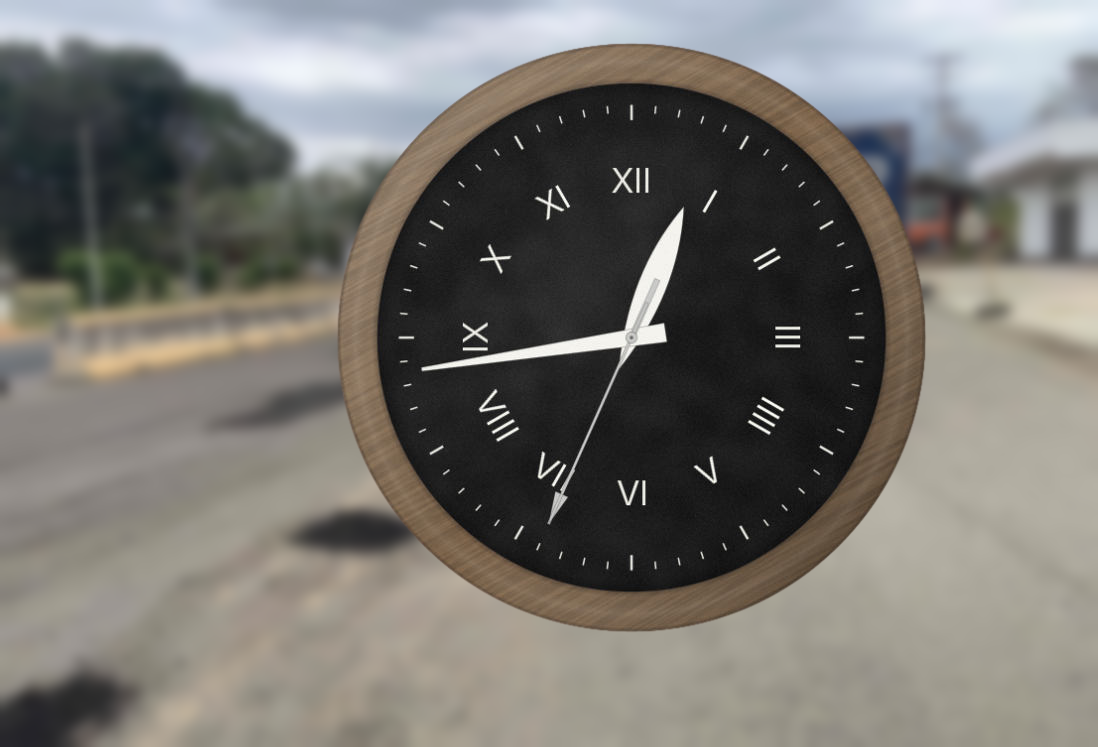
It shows 12.43.34
